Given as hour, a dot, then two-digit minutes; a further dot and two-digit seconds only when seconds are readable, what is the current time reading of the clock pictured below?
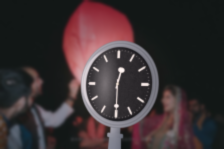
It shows 12.30
